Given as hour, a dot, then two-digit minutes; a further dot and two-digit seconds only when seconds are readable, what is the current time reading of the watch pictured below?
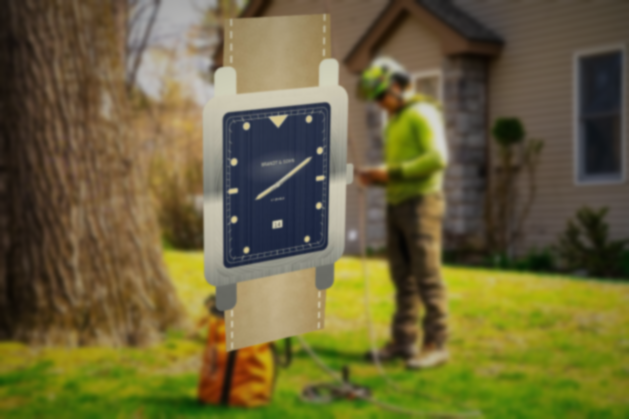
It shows 8.10
